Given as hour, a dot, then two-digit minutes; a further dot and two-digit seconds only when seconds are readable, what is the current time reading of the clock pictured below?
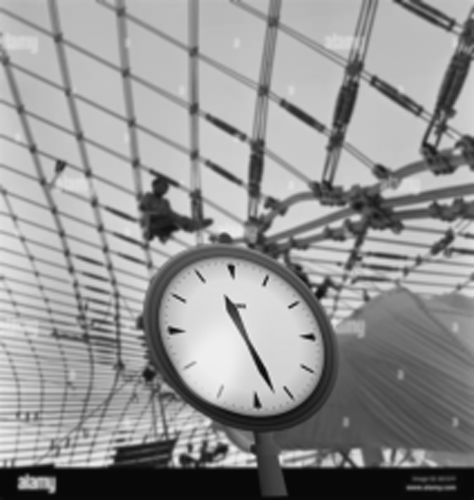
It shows 11.27
